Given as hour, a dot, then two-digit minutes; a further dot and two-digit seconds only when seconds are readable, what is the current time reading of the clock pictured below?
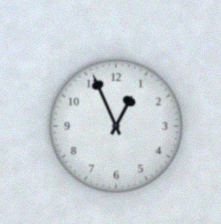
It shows 12.56
